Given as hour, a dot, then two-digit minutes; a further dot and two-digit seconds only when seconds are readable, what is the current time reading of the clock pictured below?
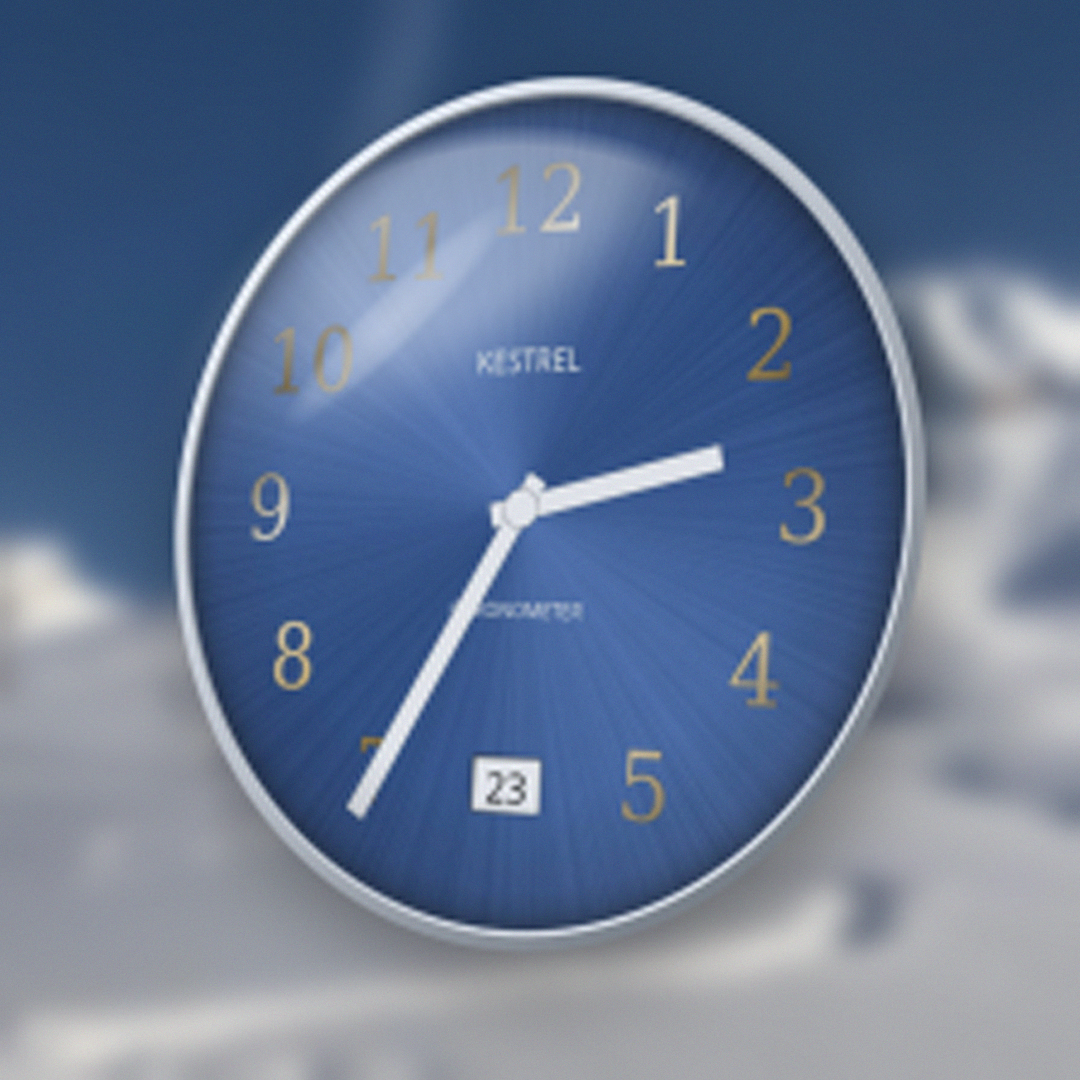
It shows 2.35
